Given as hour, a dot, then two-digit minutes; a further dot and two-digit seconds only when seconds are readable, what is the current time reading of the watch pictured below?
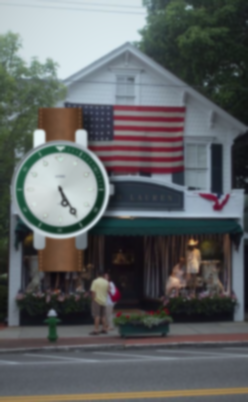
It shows 5.25
